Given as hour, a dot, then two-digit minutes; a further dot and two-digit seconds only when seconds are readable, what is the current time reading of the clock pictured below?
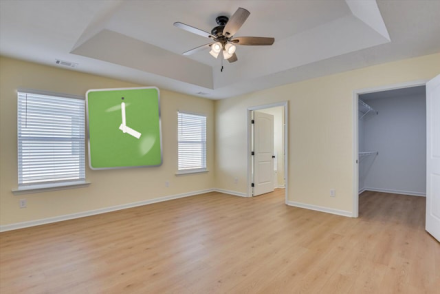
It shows 4.00
